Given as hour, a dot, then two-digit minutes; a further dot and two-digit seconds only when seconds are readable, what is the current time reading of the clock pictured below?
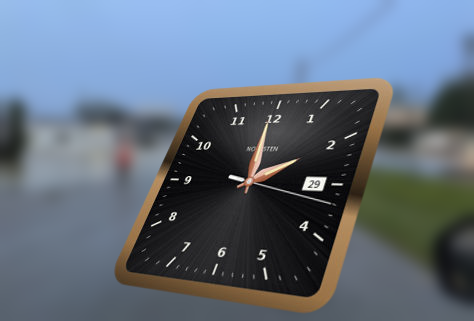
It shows 1.59.17
